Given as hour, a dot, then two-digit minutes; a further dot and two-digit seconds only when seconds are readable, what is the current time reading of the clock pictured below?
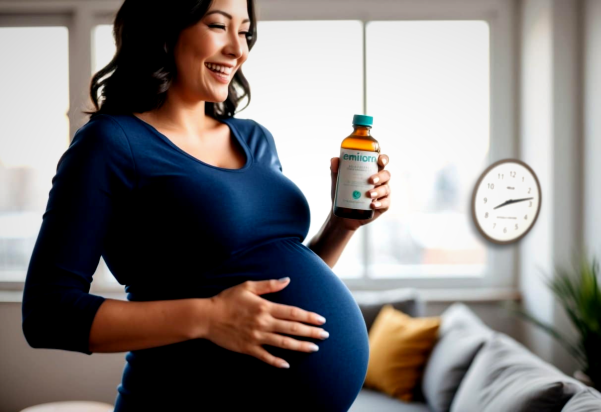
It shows 8.13
